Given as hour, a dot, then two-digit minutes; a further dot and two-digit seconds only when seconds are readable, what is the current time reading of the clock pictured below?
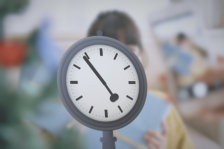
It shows 4.54
